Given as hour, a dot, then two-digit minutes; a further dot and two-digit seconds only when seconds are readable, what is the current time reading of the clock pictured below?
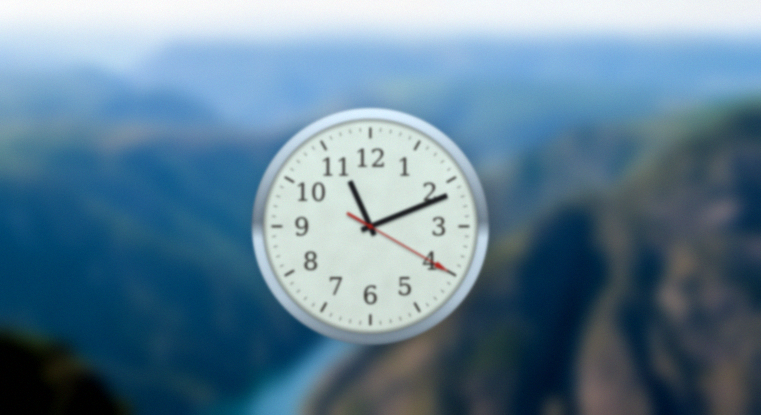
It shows 11.11.20
